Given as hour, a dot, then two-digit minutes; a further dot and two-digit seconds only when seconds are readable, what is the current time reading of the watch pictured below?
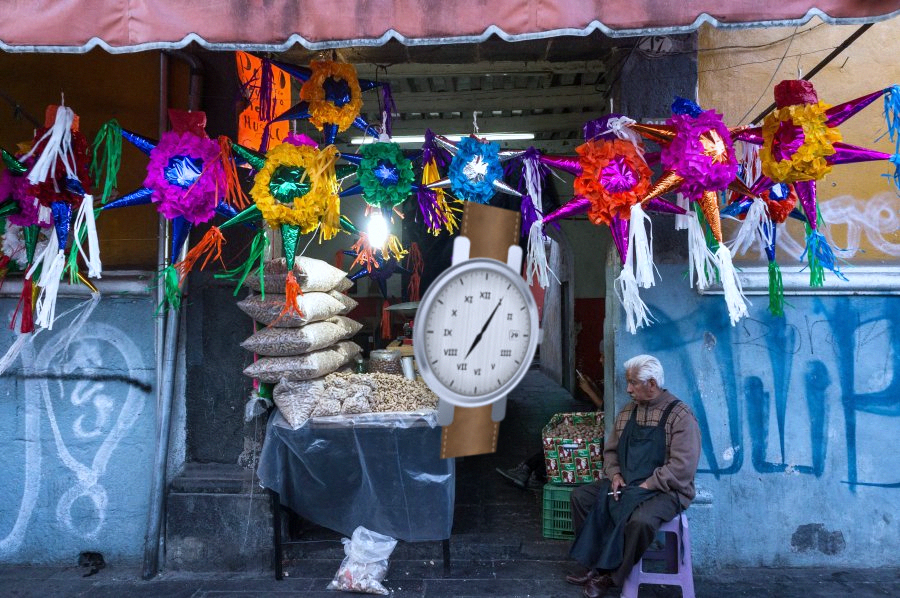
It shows 7.05
